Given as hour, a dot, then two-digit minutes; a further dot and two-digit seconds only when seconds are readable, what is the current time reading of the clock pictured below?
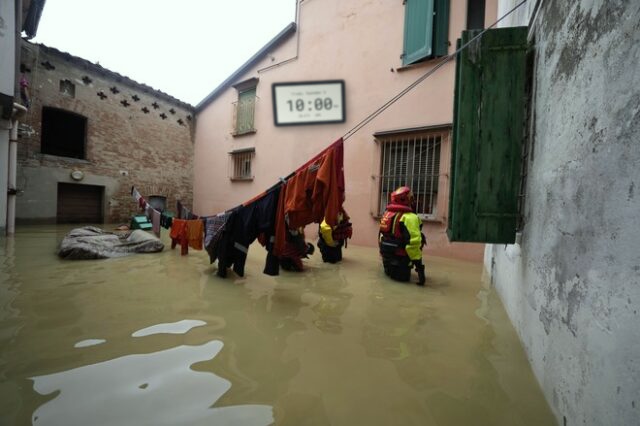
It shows 10.00
